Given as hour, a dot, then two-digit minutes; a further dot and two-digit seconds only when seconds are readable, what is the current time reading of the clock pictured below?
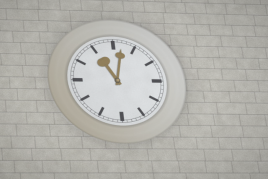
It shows 11.02
